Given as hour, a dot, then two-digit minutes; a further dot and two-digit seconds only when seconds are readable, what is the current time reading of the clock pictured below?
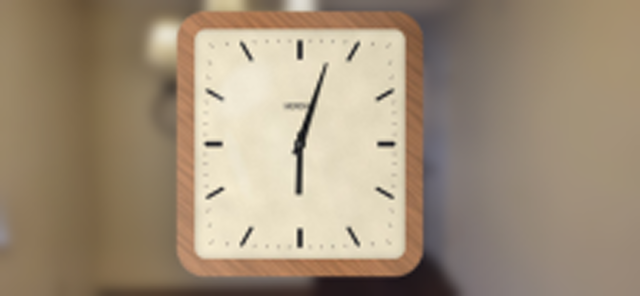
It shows 6.03
